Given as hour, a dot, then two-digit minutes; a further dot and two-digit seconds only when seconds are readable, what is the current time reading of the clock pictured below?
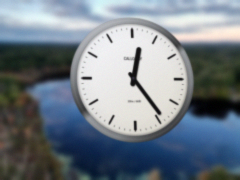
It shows 12.24
